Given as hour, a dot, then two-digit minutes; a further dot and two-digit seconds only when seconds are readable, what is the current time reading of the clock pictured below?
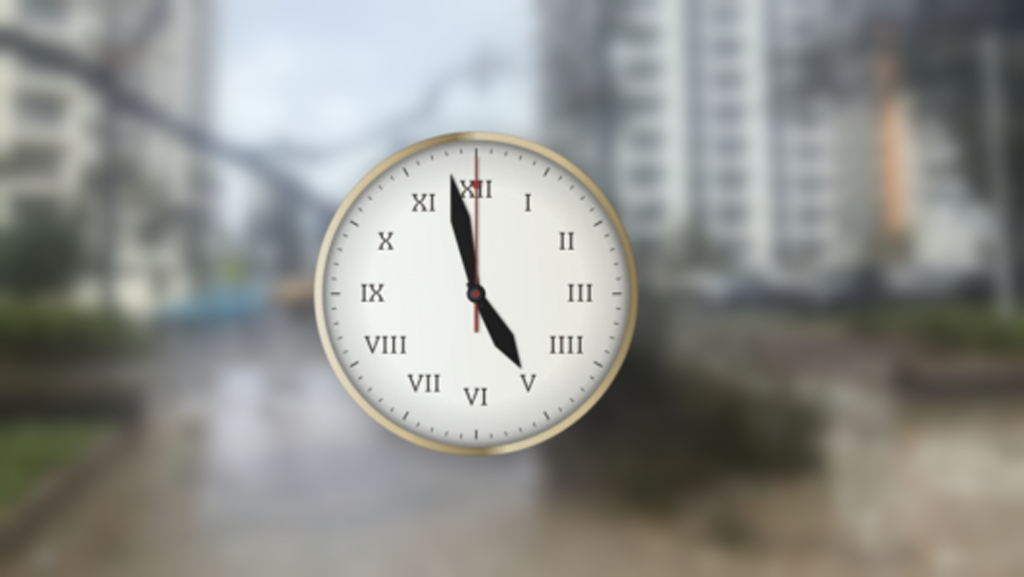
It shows 4.58.00
